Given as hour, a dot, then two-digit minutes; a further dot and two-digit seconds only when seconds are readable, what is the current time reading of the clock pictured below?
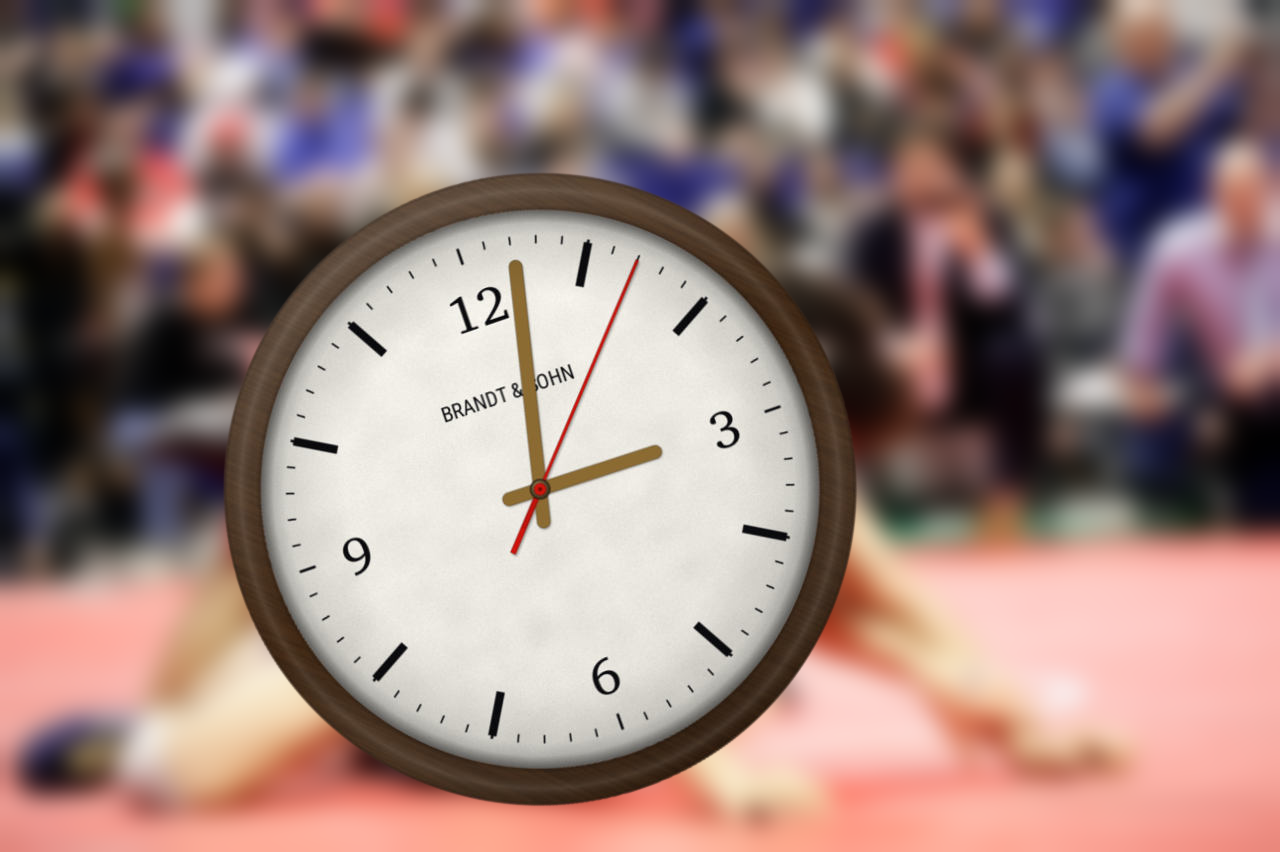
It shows 3.02.07
